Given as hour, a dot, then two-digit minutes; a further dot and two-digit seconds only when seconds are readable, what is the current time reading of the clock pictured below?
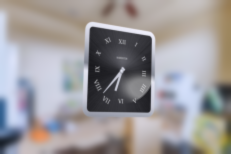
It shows 6.37
